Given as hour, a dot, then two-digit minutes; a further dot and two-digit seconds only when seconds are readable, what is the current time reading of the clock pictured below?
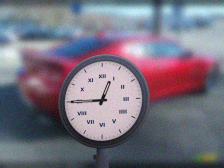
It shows 12.45
